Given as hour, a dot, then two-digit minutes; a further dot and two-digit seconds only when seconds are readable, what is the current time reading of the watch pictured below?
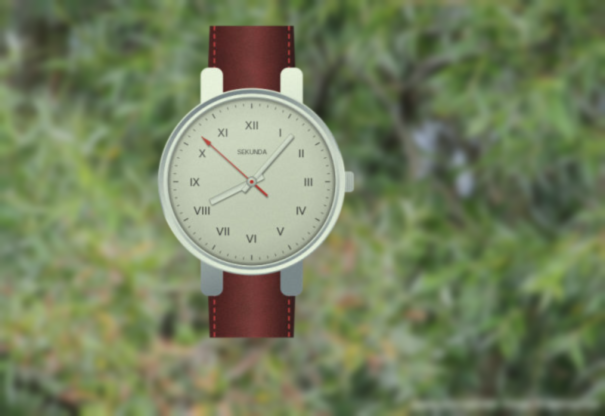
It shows 8.06.52
